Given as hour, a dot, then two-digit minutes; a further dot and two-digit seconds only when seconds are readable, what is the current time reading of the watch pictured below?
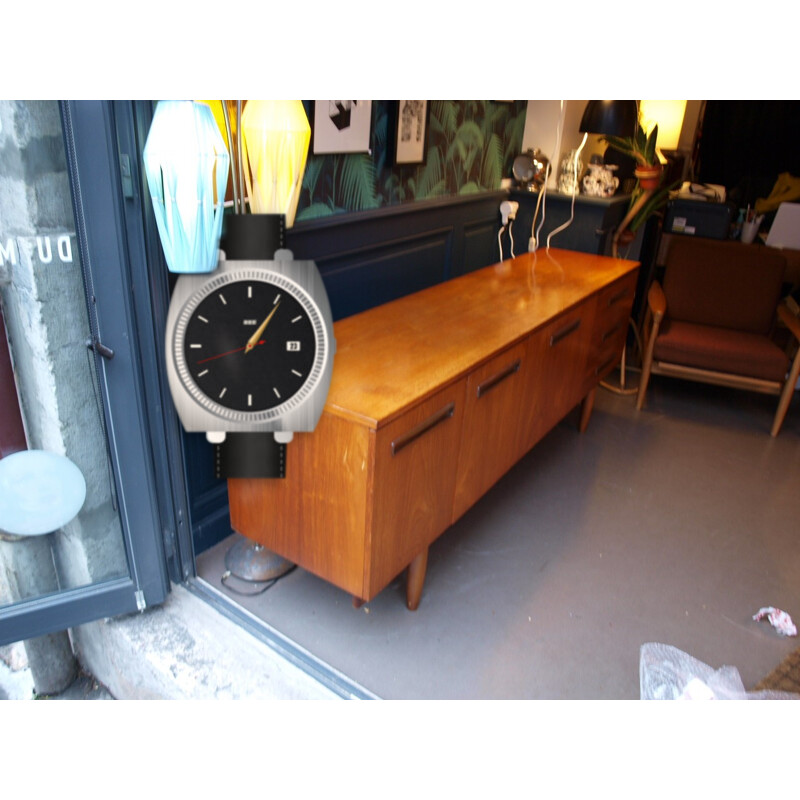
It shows 1.05.42
